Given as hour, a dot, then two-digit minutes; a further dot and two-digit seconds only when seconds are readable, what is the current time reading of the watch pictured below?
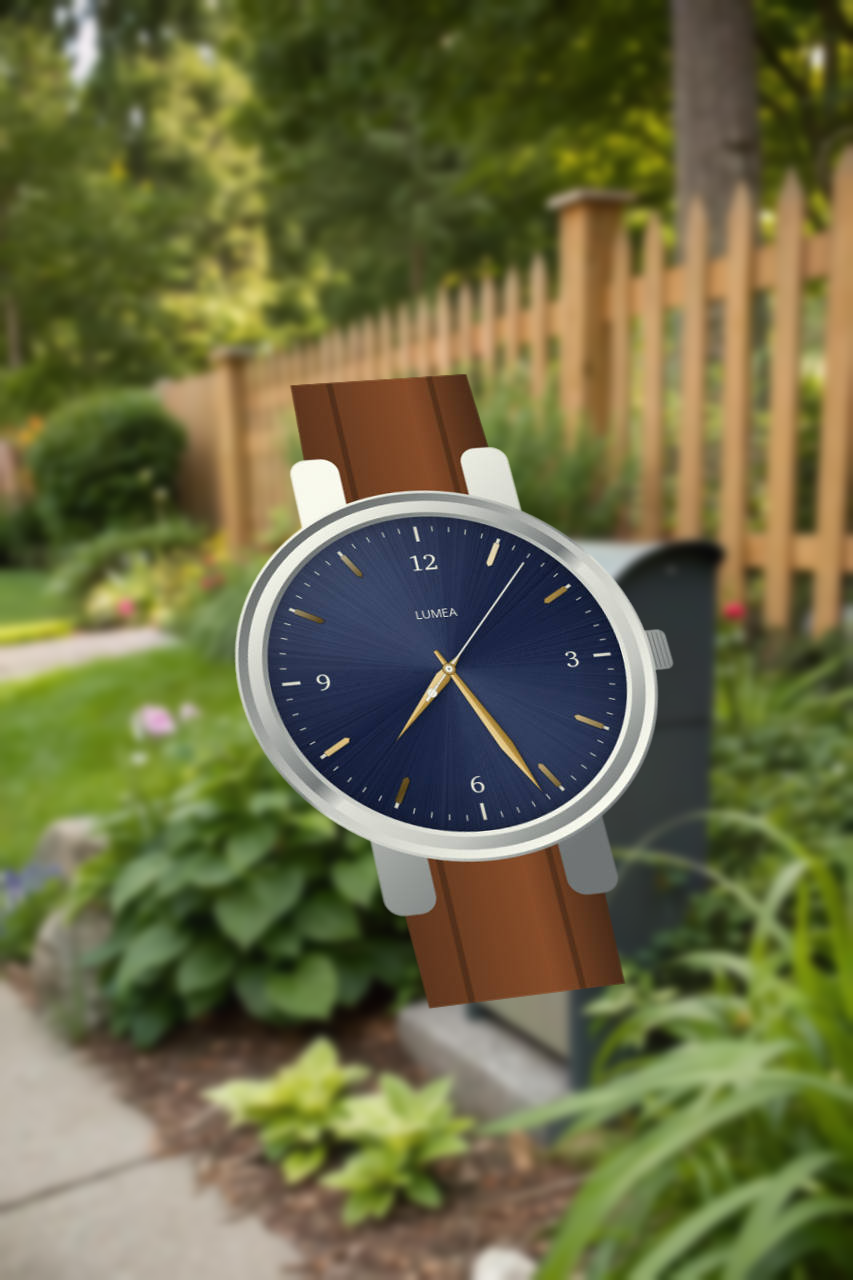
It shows 7.26.07
